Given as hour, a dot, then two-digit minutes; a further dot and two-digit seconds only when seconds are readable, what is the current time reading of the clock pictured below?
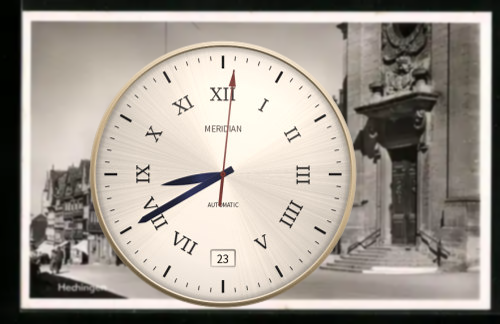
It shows 8.40.01
